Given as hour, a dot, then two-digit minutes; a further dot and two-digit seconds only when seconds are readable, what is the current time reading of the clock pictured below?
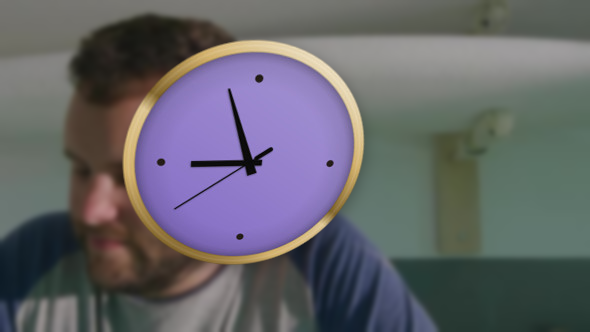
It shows 8.56.39
